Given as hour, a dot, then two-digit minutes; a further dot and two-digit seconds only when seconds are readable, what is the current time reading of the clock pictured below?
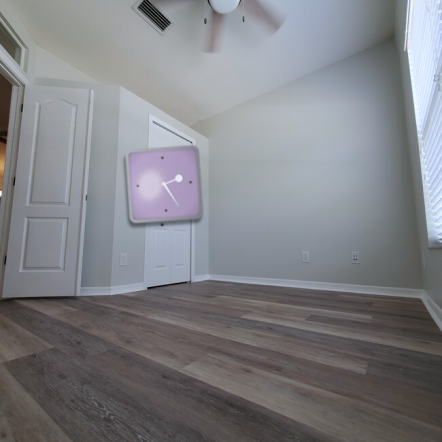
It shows 2.25
